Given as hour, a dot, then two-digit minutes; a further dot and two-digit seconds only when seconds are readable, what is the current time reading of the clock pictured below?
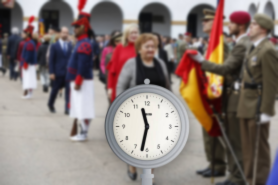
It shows 11.32
